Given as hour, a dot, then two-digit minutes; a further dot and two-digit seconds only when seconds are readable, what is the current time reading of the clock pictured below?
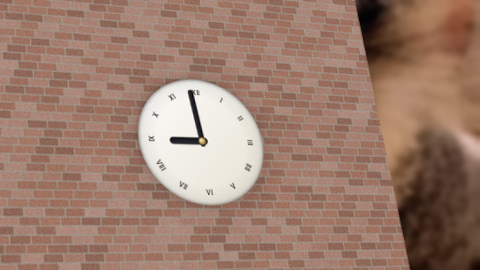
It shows 8.59
